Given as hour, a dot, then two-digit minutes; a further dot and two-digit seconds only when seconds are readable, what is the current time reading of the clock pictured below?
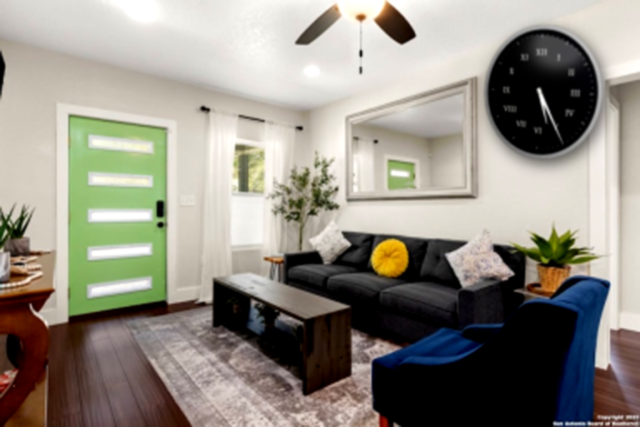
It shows 5.25
